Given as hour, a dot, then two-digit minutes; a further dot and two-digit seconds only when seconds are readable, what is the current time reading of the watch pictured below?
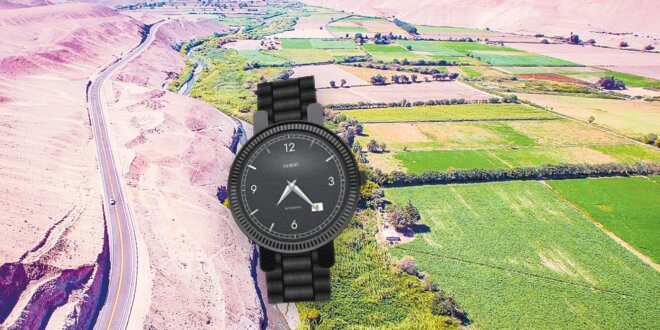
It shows 7.23
